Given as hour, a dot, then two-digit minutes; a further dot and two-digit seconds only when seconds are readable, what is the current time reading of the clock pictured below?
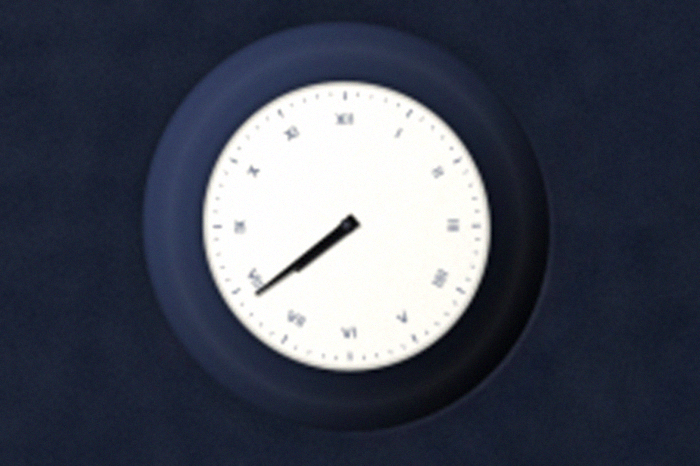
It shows 7.39
